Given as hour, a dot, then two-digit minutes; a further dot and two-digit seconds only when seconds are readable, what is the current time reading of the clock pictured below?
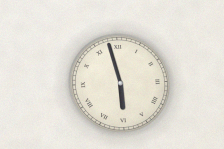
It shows 5.58
